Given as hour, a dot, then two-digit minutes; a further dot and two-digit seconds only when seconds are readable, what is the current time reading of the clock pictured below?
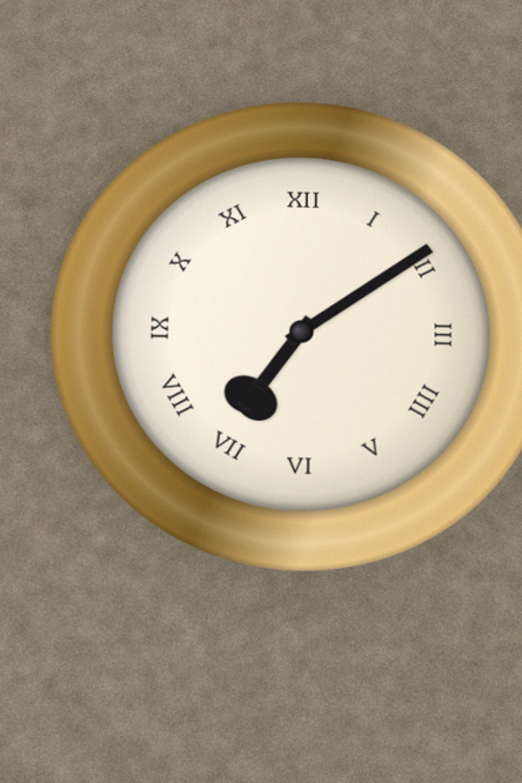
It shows 7.09
